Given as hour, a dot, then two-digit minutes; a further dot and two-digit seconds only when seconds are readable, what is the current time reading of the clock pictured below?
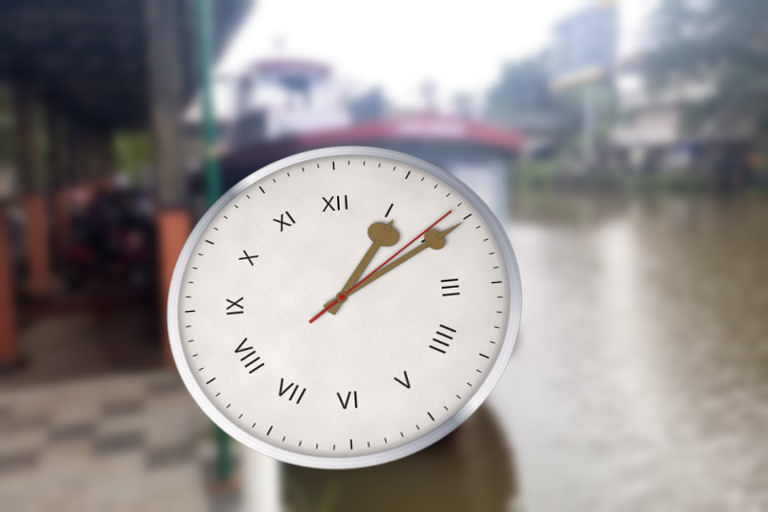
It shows 1.10.09
